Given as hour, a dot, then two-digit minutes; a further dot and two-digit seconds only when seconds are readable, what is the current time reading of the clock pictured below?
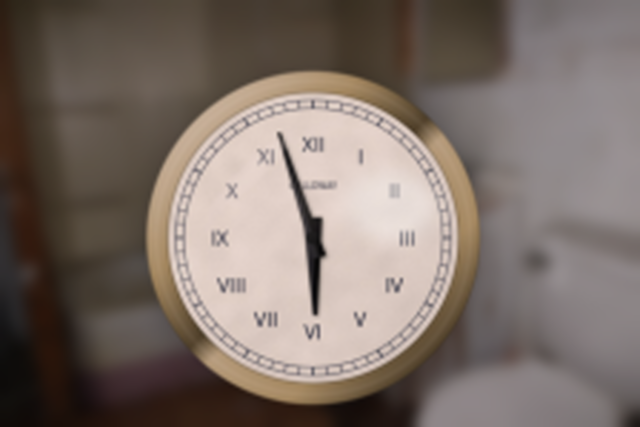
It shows 5.57
